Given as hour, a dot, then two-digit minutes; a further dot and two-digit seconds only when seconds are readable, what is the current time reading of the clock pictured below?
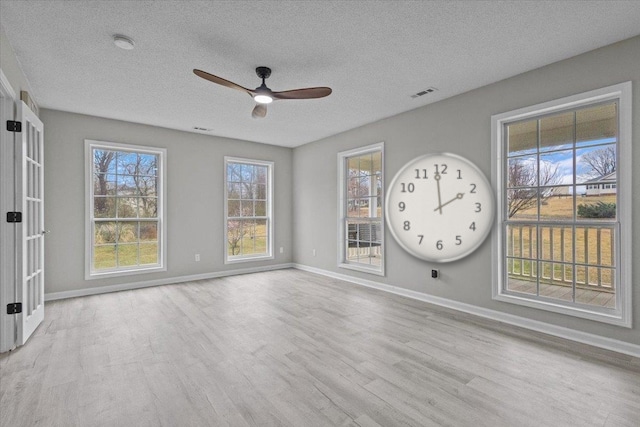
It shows 1.59
